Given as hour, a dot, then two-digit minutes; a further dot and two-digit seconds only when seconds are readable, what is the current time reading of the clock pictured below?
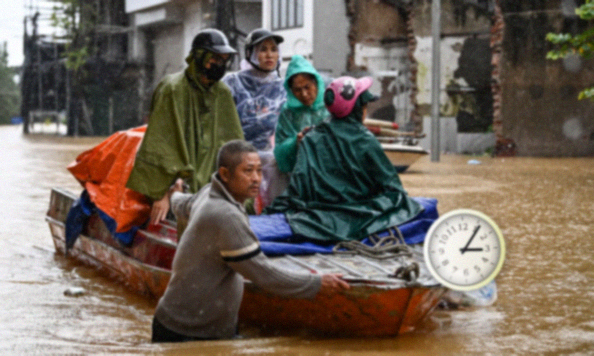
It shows 3.06
